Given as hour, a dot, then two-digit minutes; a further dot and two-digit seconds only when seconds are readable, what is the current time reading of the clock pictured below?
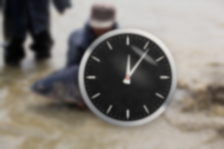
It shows 12.06
